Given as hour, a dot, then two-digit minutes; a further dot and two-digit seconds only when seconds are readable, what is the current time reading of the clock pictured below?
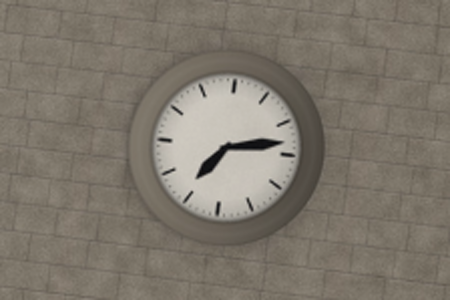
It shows 7.13
